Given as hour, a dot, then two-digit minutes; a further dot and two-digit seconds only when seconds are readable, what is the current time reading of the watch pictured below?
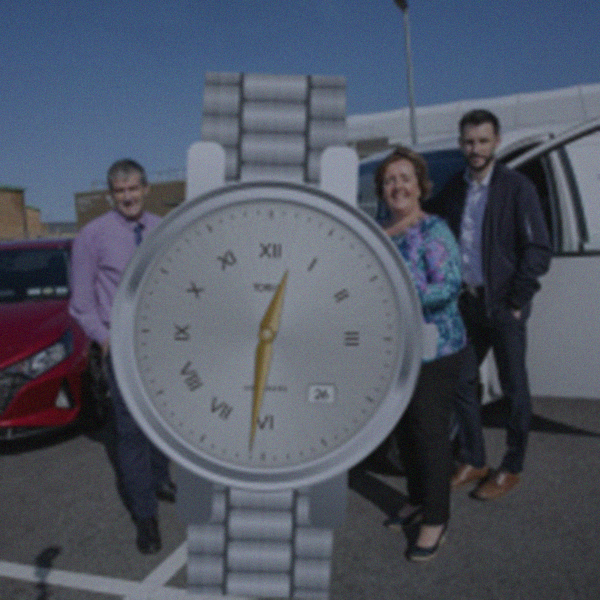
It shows 12.31
